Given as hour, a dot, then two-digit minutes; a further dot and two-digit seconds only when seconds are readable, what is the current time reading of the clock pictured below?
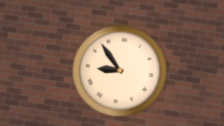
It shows 8.53
